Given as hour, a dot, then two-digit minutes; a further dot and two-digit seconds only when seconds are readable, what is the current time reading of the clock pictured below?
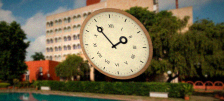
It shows 1.54
